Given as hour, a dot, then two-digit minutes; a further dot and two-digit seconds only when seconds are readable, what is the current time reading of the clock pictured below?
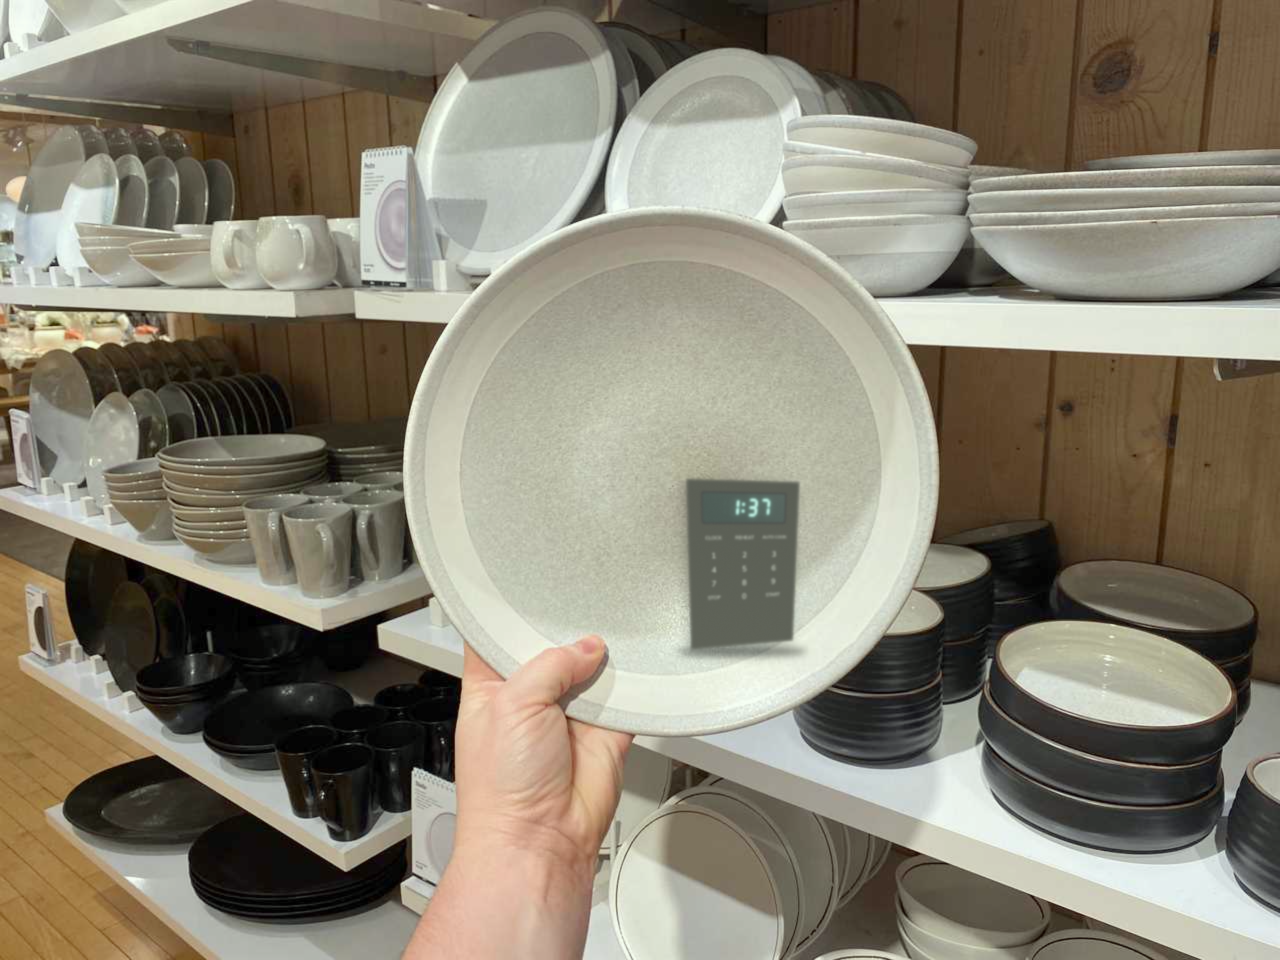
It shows 1.37
